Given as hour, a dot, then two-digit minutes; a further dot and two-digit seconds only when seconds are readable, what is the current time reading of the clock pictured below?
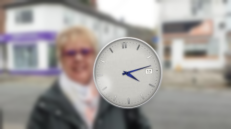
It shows 4.13
